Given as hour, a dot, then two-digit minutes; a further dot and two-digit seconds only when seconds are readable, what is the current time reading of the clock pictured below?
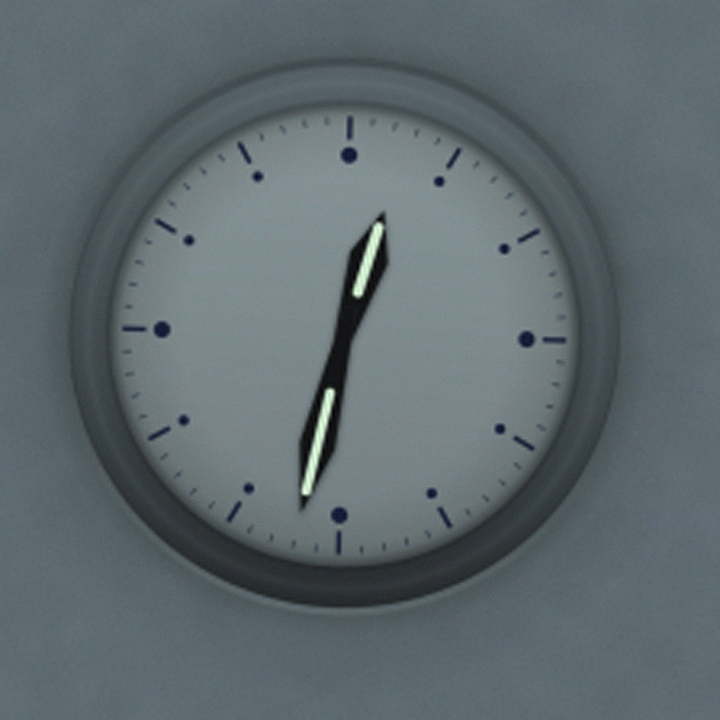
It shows 12.32
